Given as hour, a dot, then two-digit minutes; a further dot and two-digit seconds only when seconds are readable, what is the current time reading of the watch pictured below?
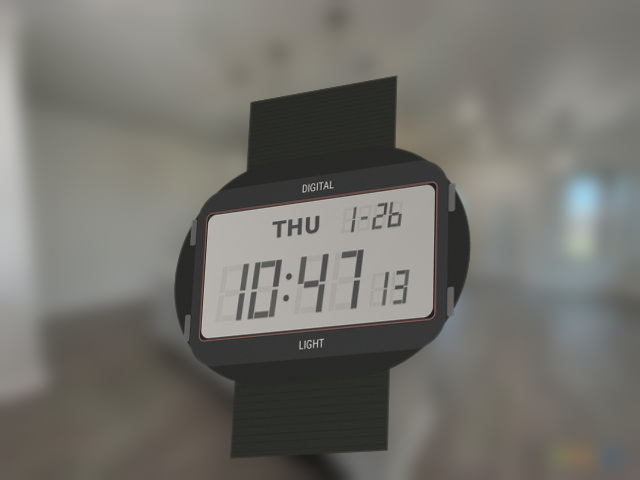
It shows 10.47.13
